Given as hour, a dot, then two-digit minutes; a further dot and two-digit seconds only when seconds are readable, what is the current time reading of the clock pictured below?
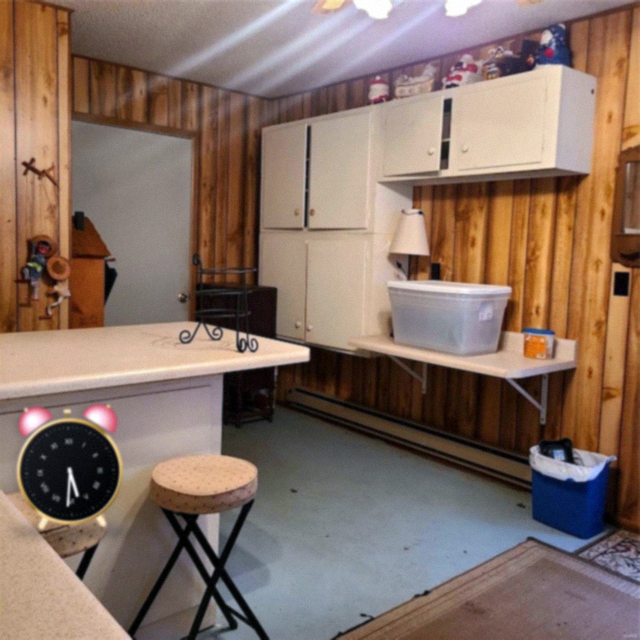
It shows 5.31
